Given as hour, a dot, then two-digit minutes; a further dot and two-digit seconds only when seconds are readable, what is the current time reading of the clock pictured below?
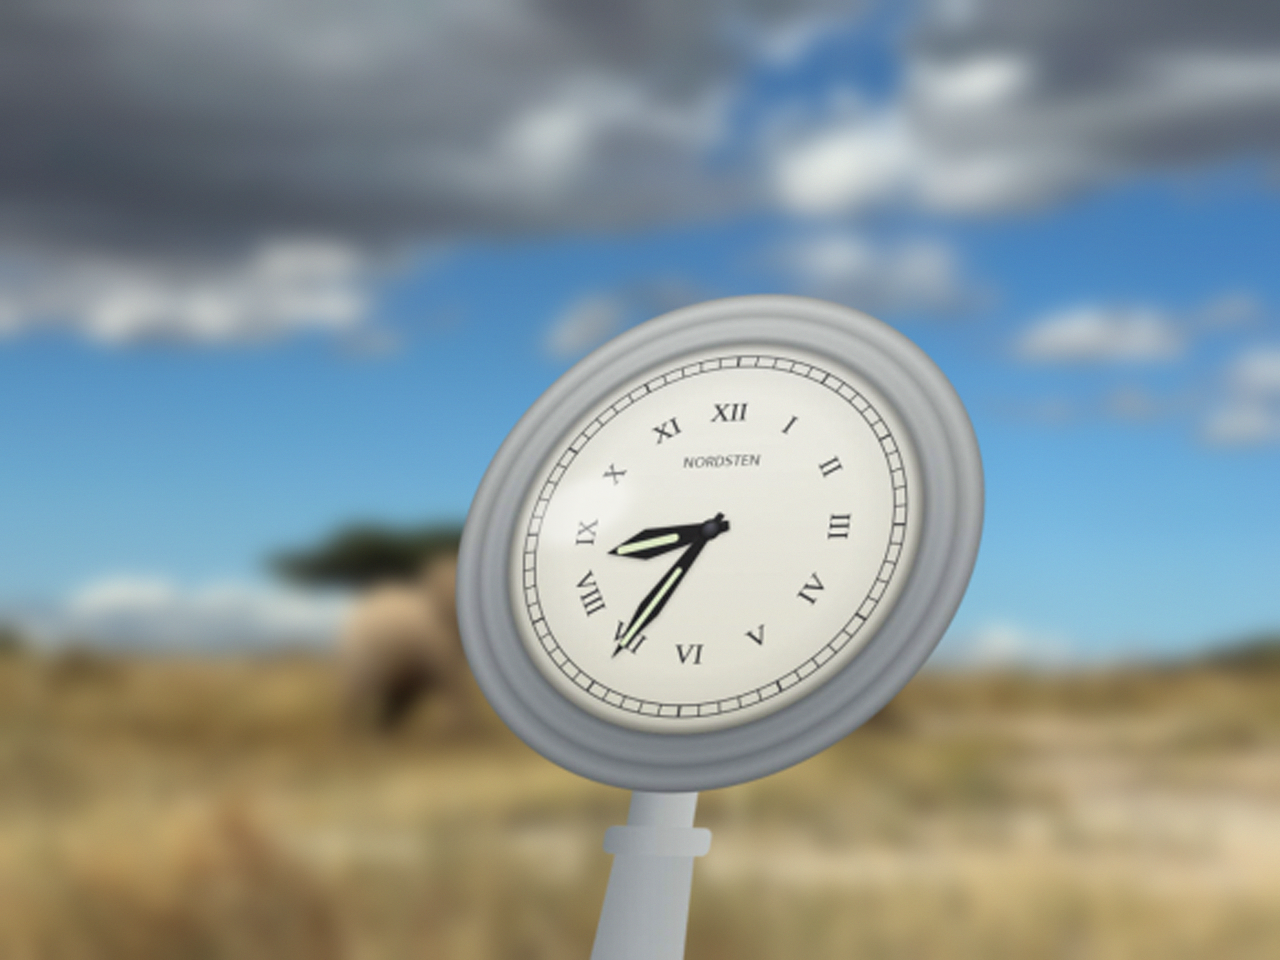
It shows 8.35
